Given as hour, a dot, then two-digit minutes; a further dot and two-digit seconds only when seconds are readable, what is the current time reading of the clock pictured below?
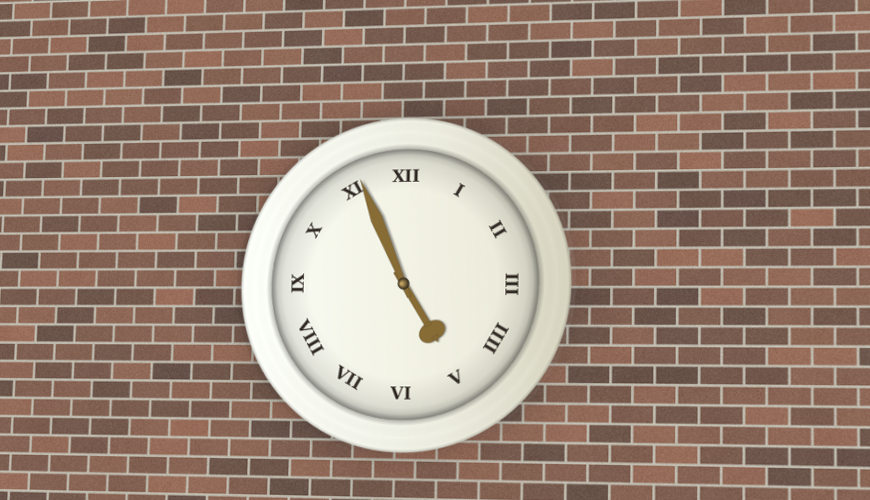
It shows 4.56
